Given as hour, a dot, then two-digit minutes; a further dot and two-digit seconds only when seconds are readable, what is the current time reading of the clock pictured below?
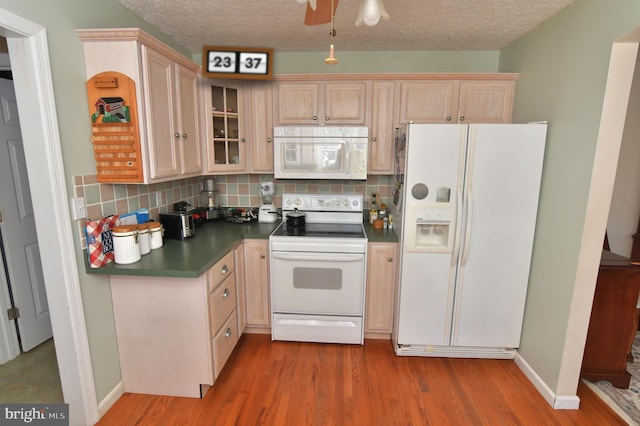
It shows 23.37
